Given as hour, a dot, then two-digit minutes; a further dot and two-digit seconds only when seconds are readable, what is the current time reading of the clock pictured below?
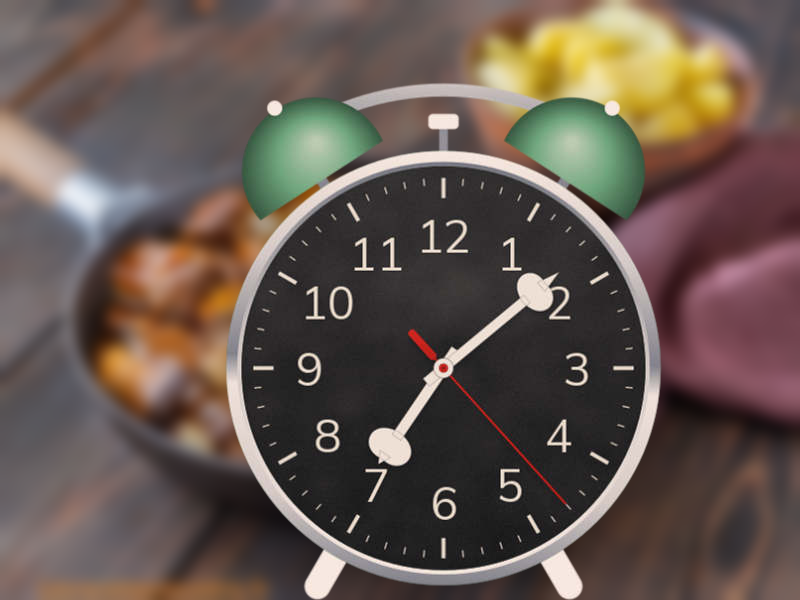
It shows 7.08.23
